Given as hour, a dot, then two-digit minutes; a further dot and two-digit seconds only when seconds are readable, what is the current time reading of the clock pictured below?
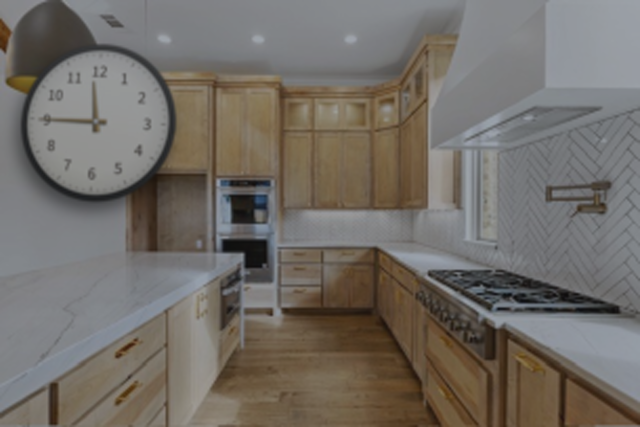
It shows 11.45
